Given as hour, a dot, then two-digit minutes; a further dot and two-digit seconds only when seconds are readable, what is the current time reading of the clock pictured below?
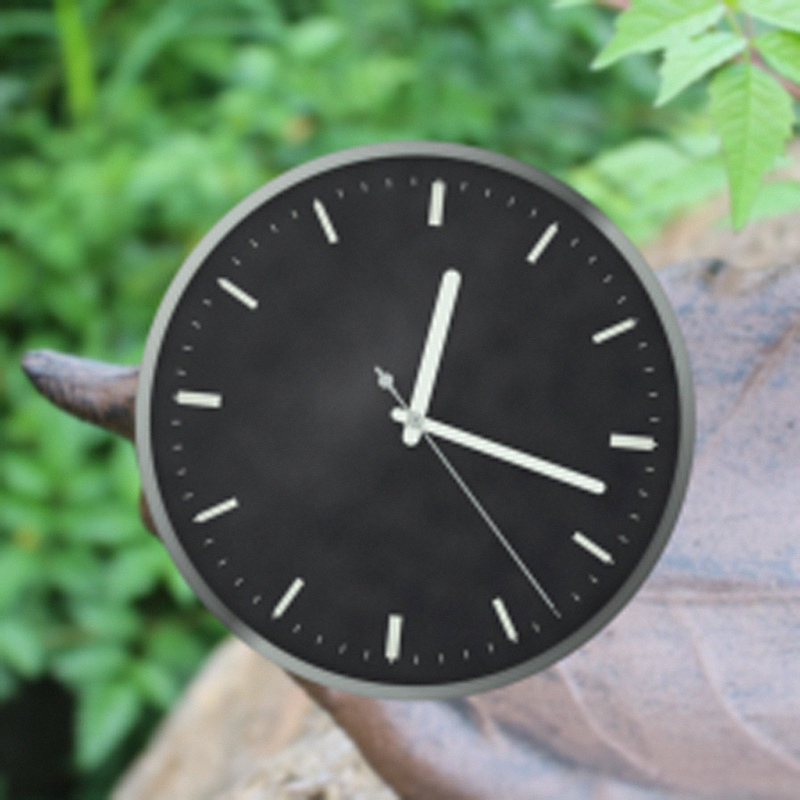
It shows 12.17.23
